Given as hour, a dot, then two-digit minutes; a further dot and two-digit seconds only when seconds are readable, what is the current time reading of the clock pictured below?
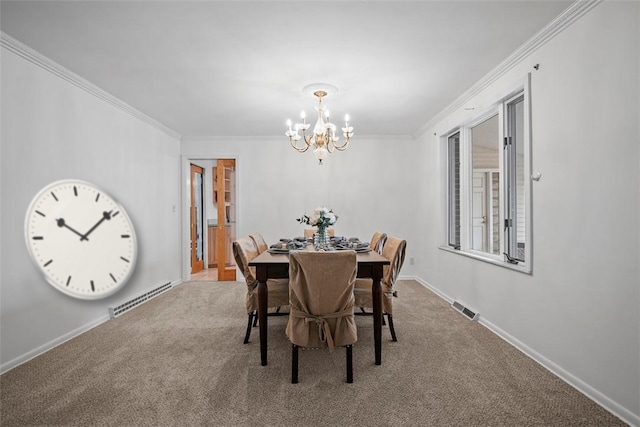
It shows 10.09
